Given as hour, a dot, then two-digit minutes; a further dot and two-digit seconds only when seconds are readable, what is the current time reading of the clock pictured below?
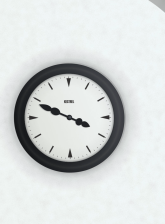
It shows 3.49
